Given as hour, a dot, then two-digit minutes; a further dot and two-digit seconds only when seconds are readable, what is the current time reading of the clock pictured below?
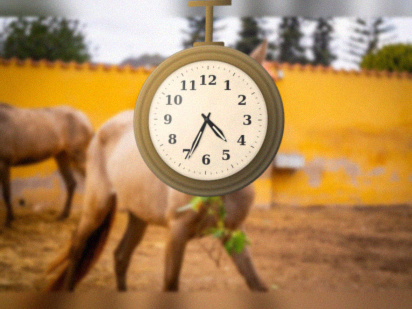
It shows 4.34
